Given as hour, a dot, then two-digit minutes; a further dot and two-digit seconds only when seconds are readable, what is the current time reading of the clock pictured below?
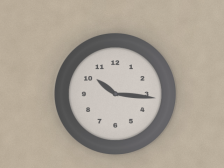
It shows 10.16
